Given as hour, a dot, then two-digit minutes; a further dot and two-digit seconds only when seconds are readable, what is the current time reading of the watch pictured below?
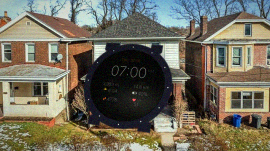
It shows 7.00
